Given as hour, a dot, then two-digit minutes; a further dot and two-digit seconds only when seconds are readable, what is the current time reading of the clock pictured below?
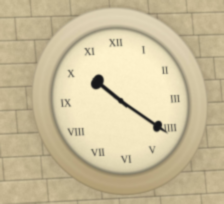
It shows 10.21
